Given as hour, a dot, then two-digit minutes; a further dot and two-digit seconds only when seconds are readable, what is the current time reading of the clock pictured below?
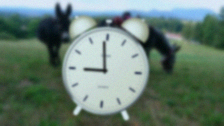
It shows 8.59
